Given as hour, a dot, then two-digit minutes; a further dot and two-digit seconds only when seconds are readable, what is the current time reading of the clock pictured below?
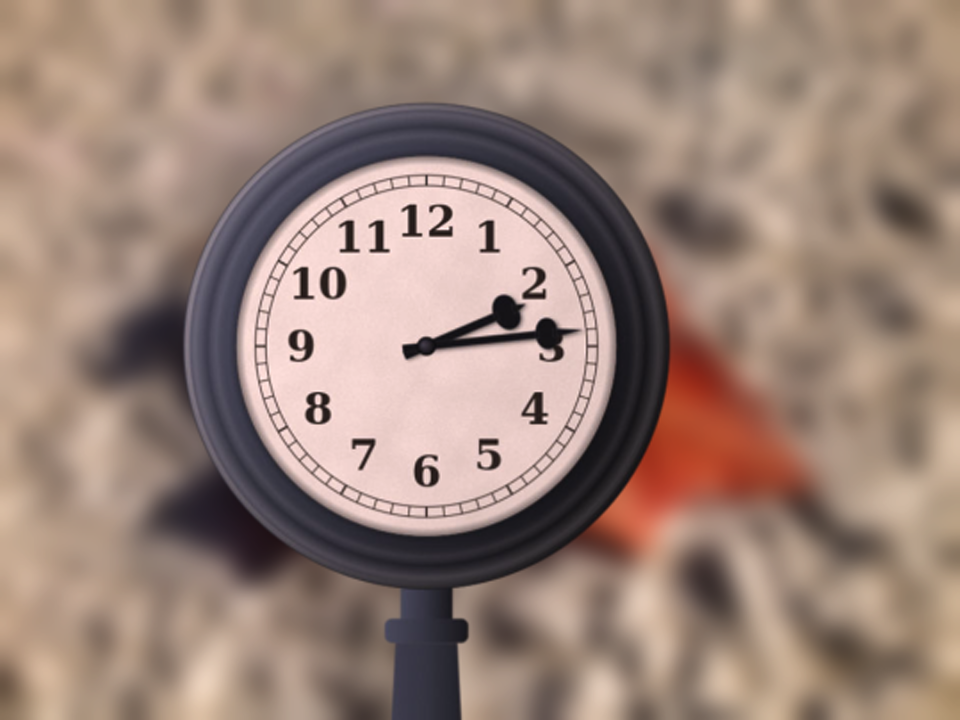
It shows 2.14
